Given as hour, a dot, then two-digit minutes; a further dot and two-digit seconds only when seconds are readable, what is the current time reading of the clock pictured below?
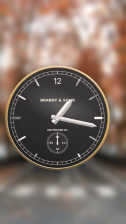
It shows 1.17
